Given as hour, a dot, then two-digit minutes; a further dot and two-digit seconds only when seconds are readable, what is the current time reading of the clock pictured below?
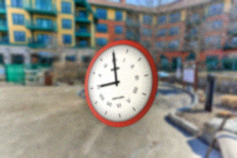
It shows 9.00
